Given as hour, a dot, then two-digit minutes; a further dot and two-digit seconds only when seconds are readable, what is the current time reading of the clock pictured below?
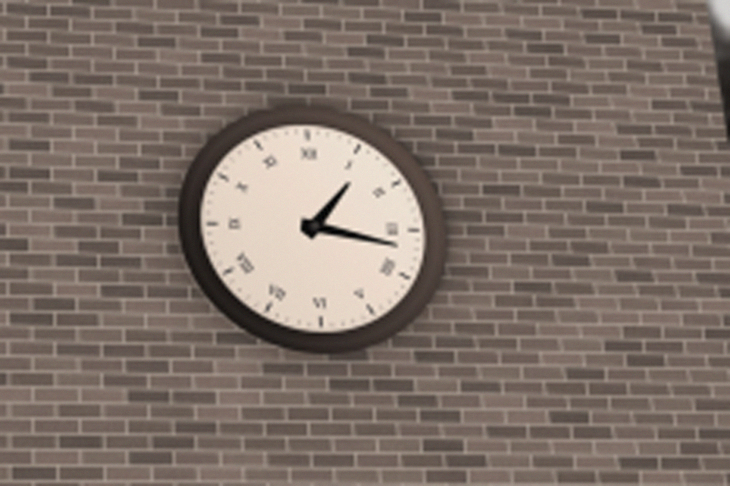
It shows 1.17
